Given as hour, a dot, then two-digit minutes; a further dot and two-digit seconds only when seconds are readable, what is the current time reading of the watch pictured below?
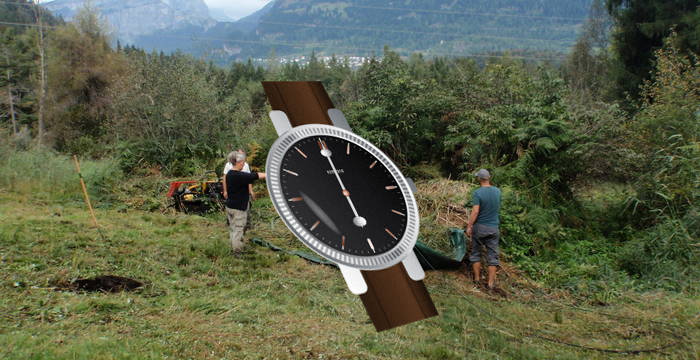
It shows 6.00
